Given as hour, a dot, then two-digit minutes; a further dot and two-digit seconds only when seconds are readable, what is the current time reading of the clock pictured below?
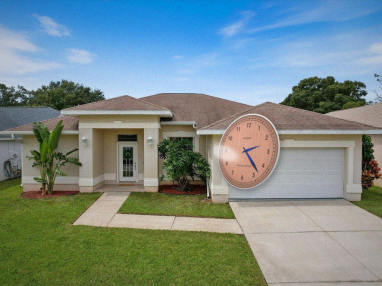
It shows 2.23
